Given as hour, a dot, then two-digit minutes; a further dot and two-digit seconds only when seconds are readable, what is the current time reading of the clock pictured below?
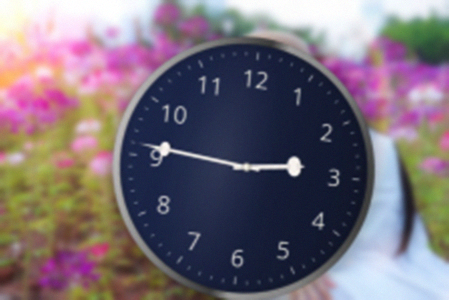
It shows 2.46
